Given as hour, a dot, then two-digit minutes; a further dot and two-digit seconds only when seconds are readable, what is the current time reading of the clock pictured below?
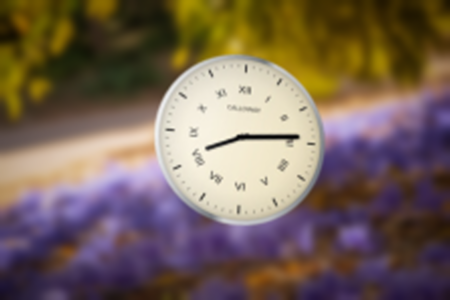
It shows 8.14
